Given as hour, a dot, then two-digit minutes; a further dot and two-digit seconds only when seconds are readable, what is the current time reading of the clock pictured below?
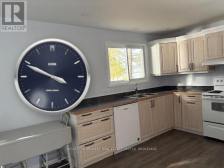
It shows 3.49
